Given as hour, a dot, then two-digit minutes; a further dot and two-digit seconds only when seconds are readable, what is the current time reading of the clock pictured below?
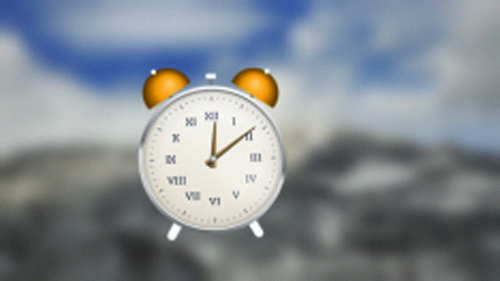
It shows 12.09
